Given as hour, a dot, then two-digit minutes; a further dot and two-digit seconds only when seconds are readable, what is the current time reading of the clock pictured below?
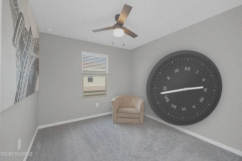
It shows 2.43
